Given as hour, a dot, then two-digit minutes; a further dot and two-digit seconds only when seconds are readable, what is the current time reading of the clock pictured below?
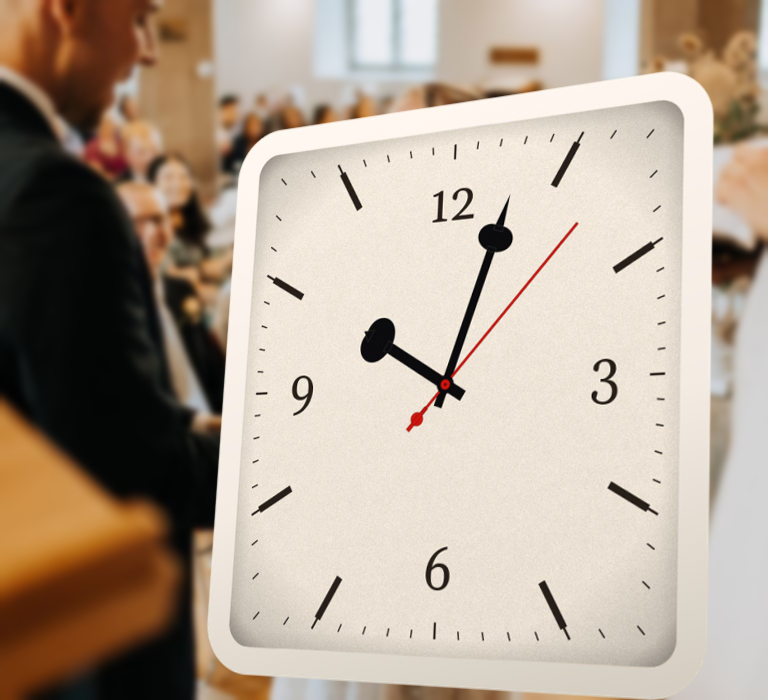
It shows 10.03.07
